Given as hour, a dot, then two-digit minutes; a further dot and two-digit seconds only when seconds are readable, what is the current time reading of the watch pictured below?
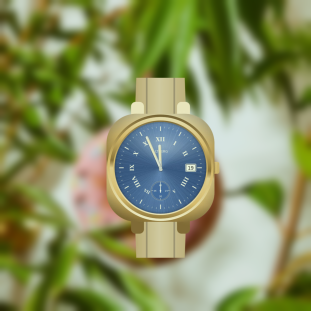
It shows 11.56
